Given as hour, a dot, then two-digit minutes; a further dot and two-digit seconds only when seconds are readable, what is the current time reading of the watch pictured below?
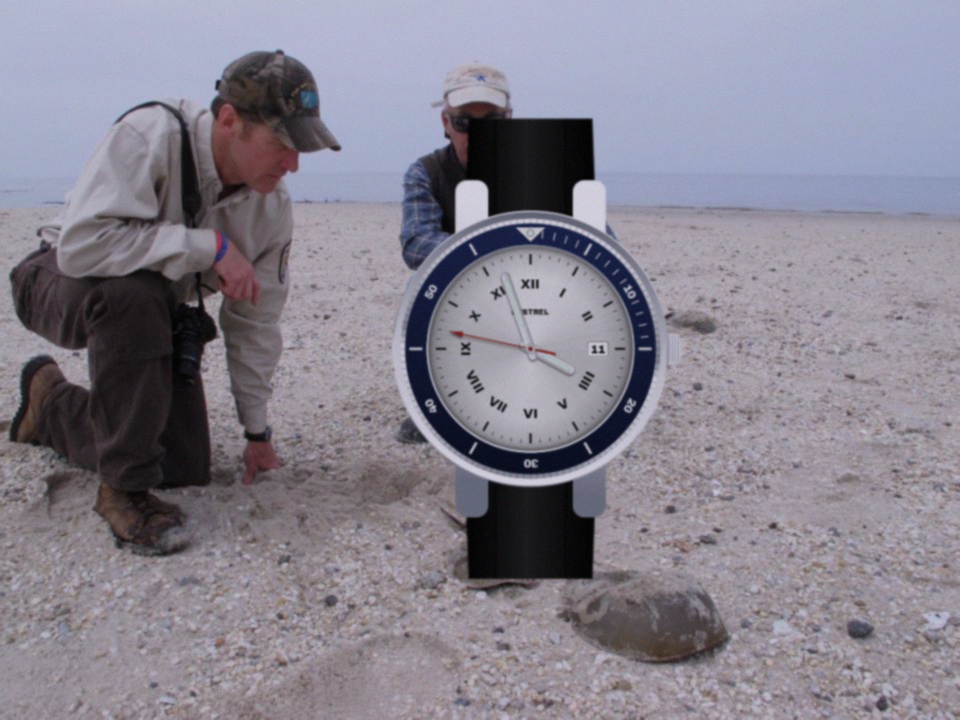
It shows 3.56.47
